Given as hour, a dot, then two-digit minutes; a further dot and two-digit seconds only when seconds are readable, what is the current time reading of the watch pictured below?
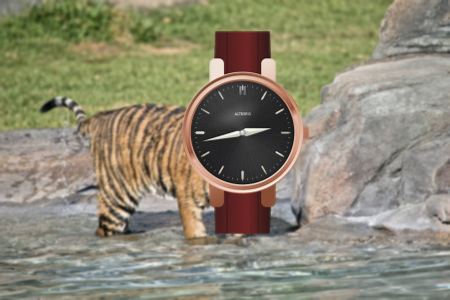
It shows 2.43
